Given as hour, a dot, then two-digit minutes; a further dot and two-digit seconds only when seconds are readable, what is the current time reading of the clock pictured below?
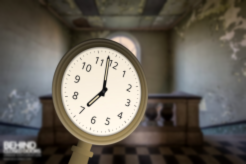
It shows 6.58
